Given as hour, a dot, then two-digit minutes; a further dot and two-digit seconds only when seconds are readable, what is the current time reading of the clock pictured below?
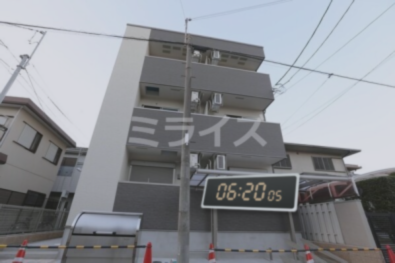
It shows 6.20
